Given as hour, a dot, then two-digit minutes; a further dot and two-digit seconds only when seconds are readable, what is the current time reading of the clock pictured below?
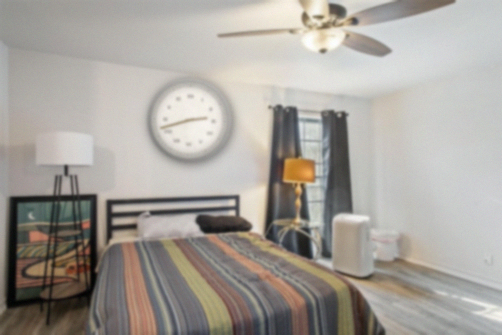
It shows 2.42
